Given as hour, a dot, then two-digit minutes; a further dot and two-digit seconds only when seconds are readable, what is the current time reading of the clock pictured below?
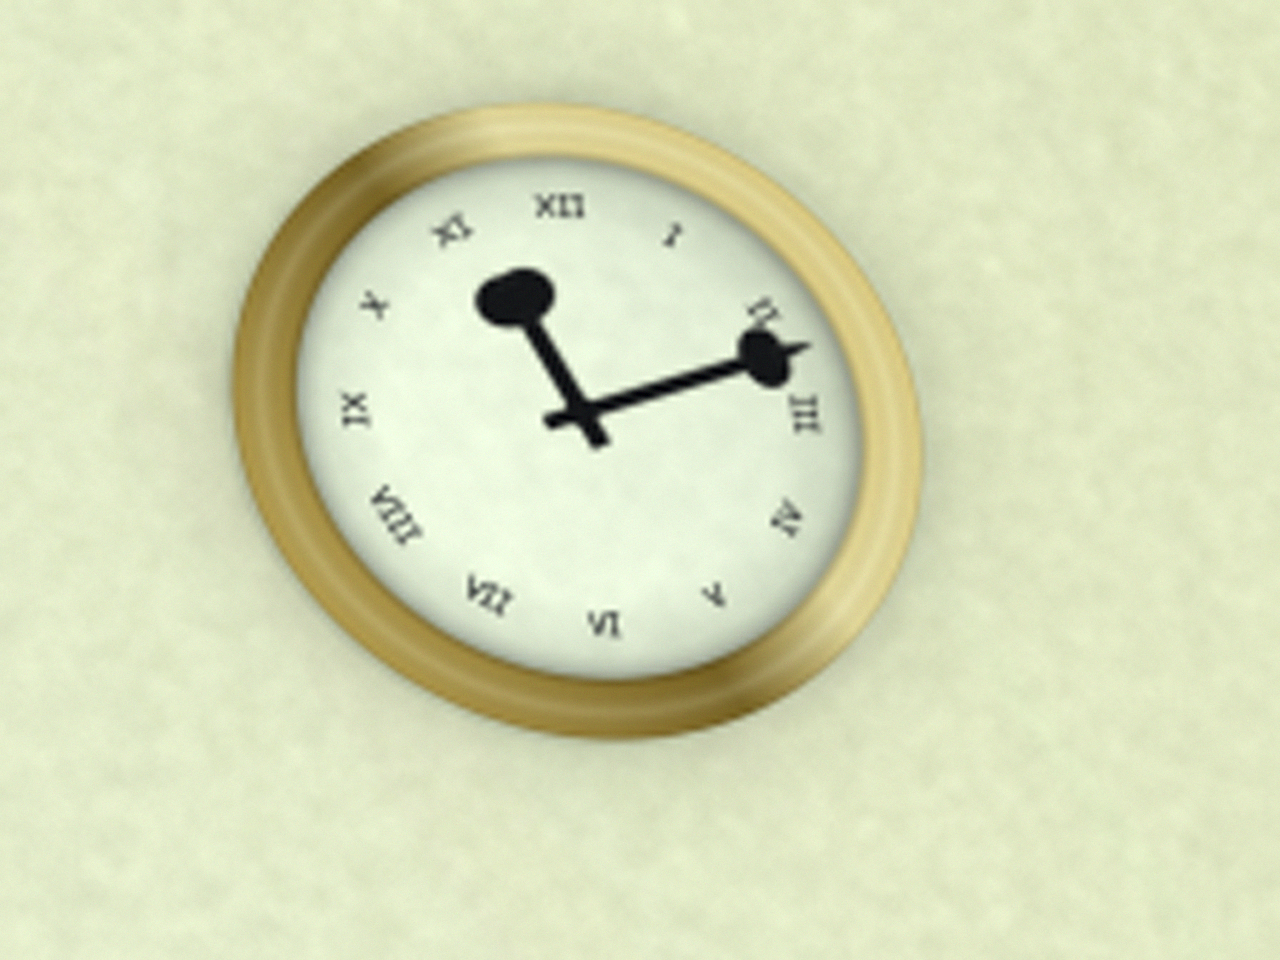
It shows 11.12
